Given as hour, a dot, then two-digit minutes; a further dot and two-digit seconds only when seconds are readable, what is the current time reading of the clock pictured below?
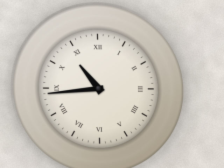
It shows 10.44
